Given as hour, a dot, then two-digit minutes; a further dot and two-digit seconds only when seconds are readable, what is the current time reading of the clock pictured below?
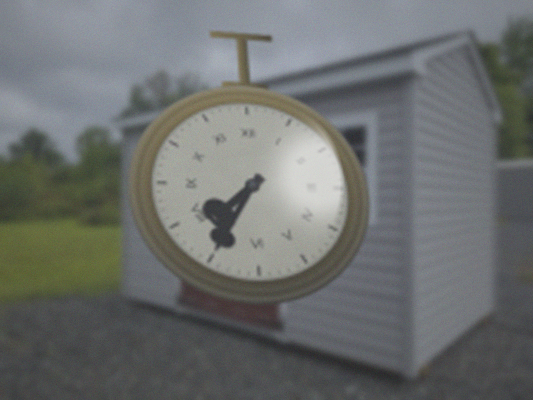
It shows 7.35
